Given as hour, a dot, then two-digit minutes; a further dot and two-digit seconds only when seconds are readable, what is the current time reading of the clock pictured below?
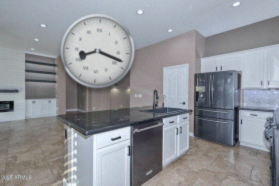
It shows 8.18
